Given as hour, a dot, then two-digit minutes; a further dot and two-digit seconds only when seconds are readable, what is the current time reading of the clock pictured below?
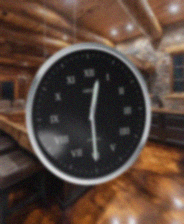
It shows 12.30
